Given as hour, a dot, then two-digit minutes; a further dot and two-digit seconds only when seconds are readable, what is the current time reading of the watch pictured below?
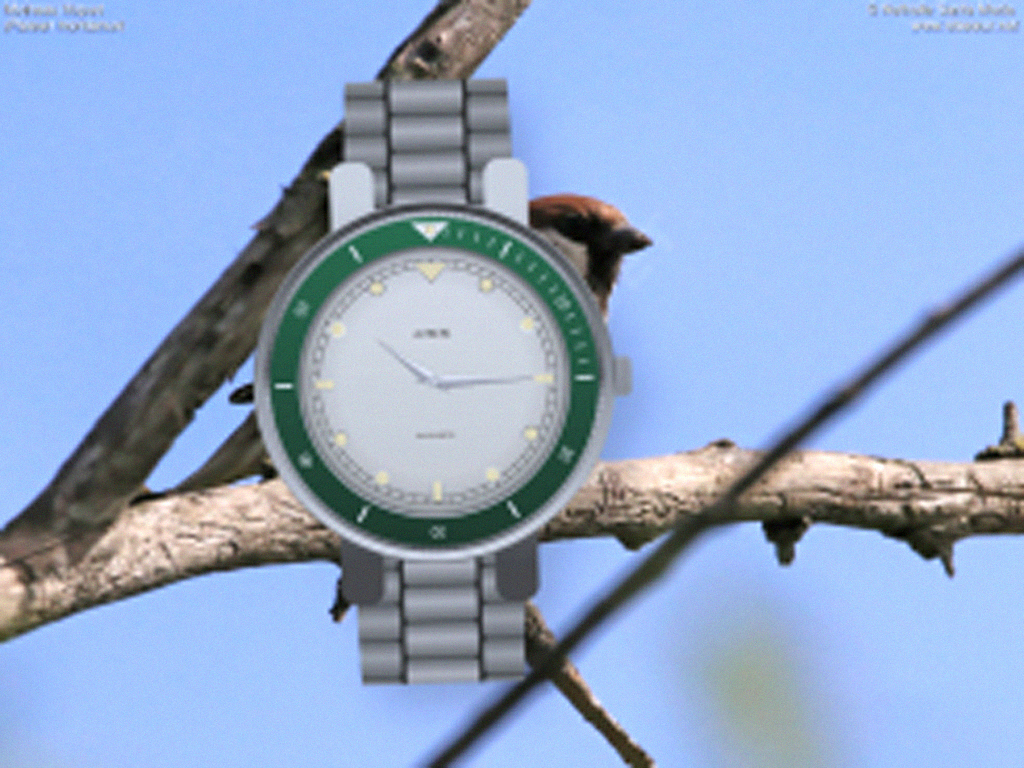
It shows 10.15
